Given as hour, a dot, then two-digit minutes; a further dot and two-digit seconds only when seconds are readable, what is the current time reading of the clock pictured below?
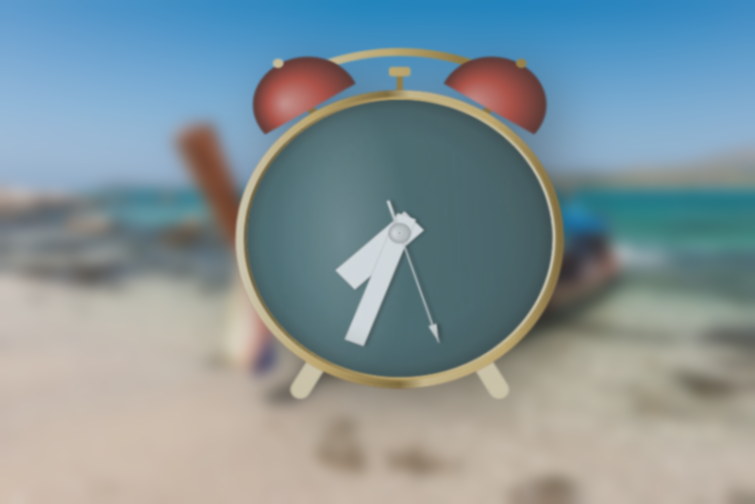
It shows 7.33.27
